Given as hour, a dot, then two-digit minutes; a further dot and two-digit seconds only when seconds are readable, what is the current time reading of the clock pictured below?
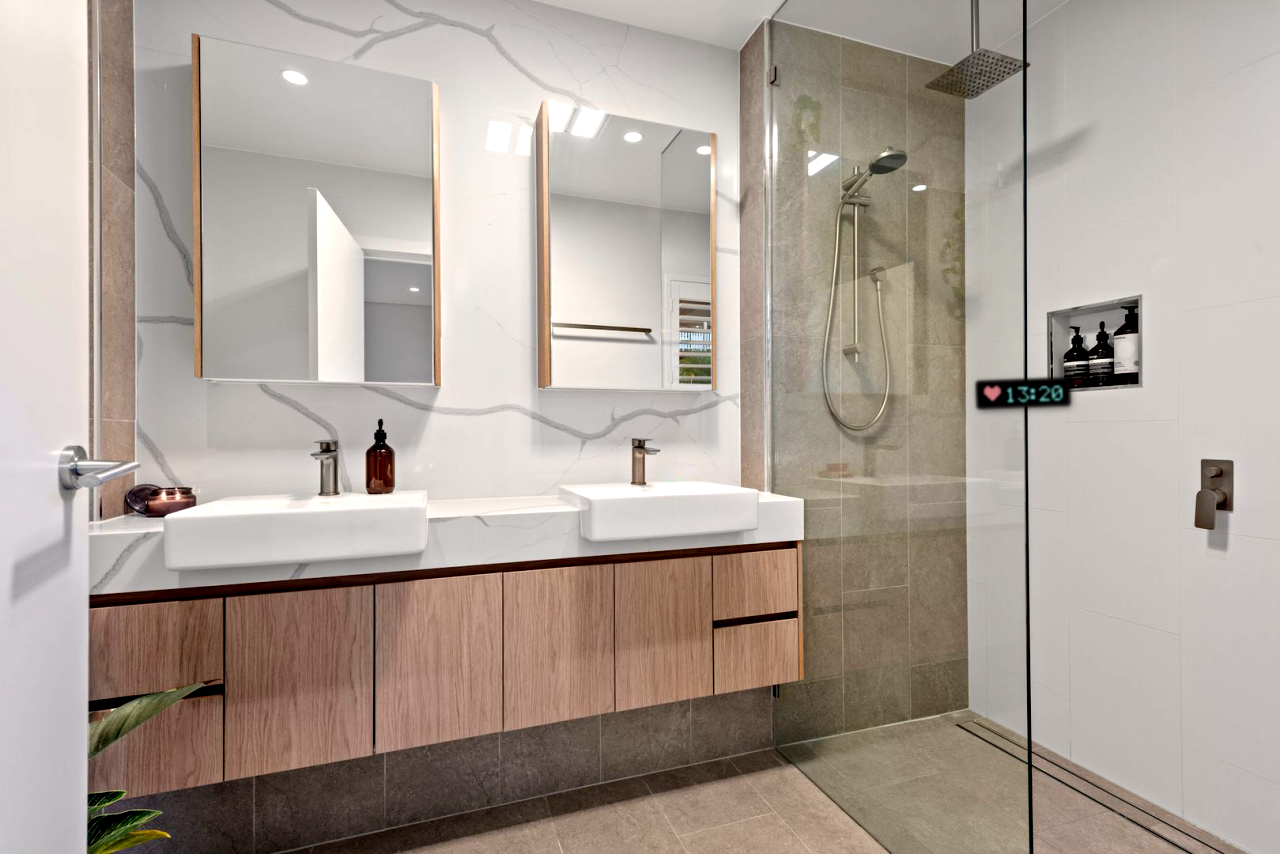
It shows 13.20
